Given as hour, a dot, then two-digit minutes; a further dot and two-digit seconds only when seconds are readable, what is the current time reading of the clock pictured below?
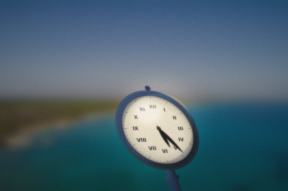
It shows 5.24
